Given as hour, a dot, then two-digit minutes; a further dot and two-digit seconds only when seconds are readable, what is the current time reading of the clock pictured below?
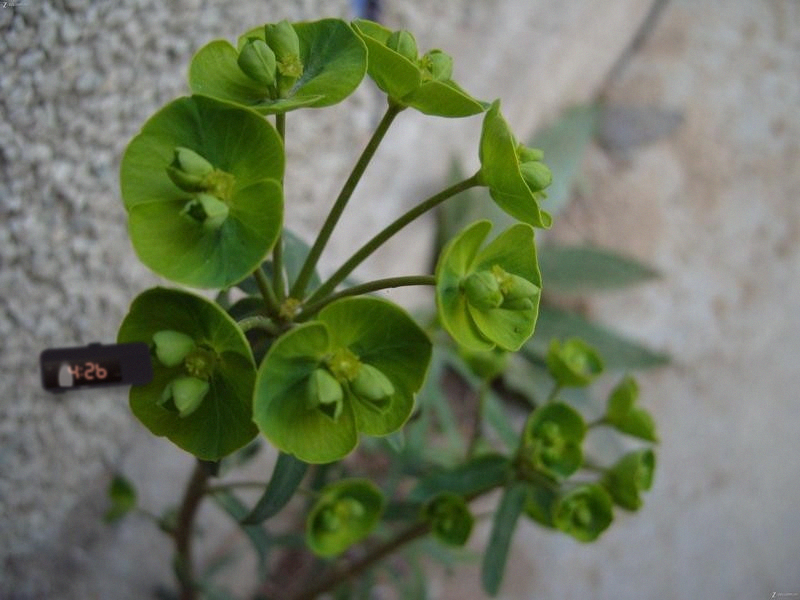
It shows 4.26
